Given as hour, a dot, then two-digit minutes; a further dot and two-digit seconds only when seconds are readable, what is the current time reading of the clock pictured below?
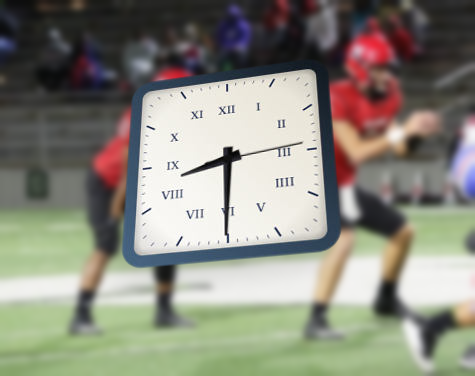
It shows 8.30.14
